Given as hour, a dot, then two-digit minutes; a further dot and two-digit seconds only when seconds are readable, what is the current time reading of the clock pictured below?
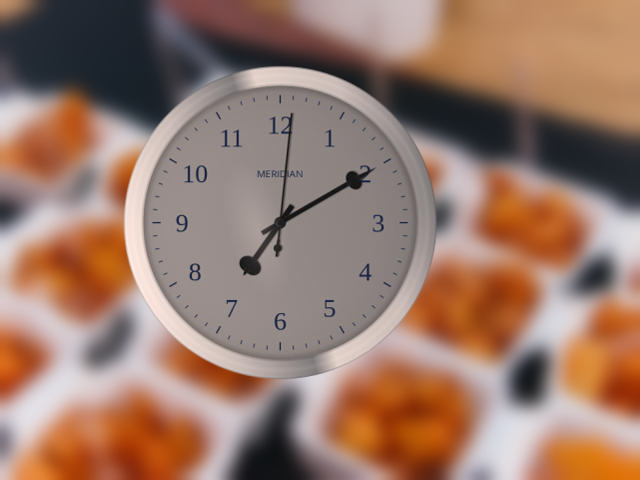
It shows 7.10.01
